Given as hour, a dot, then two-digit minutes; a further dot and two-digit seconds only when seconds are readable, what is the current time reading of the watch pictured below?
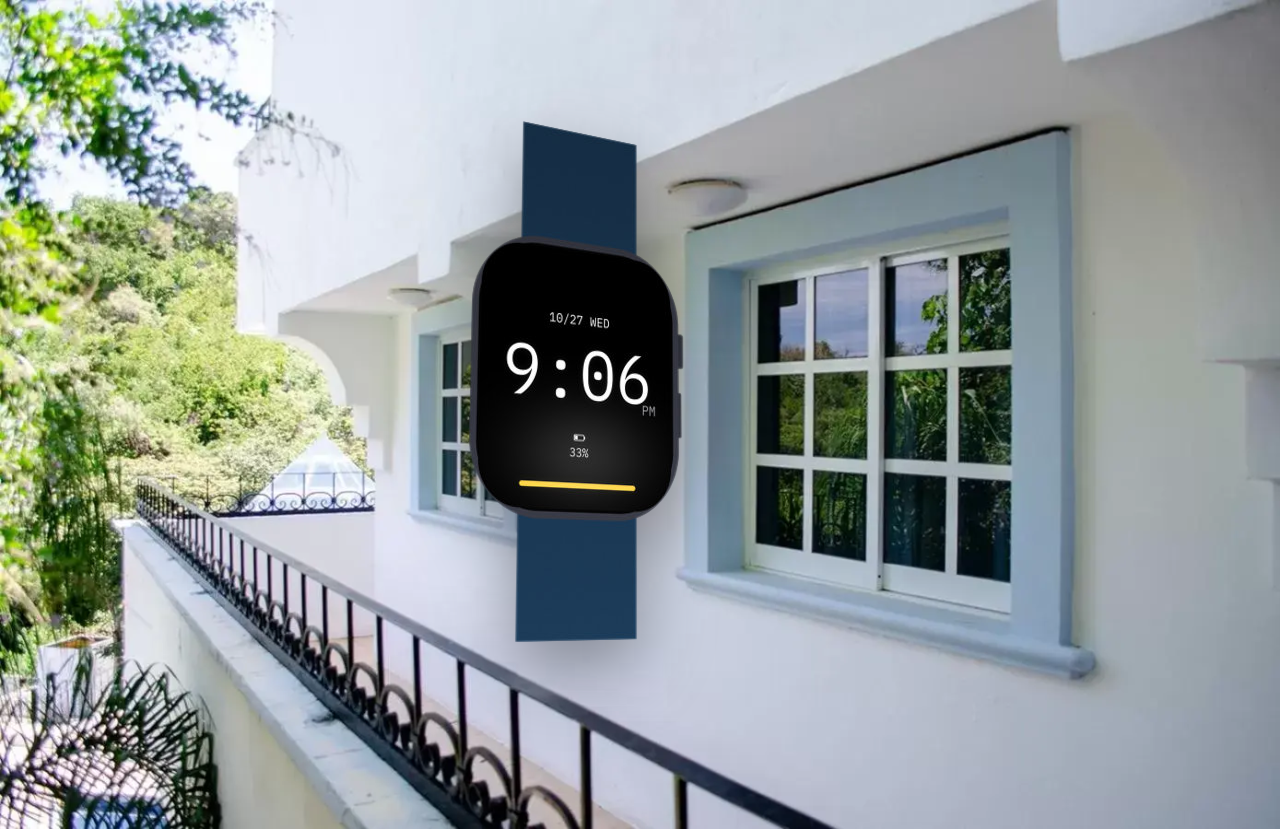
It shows 9.06
